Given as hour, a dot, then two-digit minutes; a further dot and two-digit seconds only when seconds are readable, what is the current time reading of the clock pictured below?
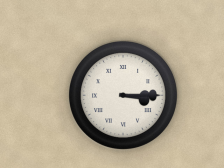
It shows 3.15
